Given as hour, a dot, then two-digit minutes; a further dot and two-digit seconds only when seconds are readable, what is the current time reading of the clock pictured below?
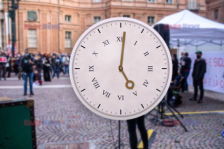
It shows 5.01
